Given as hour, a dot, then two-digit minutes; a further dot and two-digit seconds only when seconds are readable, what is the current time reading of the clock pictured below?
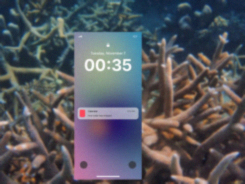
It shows 0.35
